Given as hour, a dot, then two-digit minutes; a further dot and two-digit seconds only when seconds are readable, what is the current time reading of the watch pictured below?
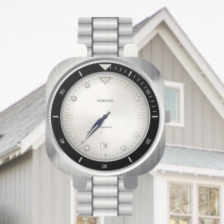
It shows 7.37
